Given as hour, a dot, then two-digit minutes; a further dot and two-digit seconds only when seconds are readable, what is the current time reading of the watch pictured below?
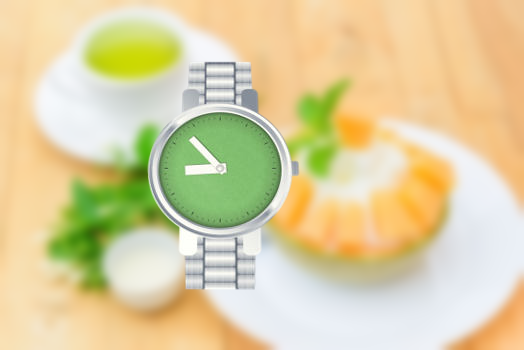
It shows 8.53
